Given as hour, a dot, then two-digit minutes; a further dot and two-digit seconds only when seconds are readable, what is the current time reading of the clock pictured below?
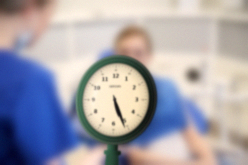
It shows 5.26
